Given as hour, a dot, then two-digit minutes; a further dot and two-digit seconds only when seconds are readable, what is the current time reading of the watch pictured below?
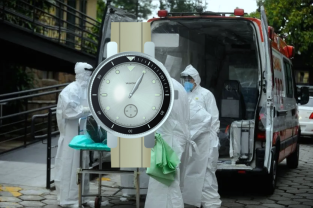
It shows 1.05
